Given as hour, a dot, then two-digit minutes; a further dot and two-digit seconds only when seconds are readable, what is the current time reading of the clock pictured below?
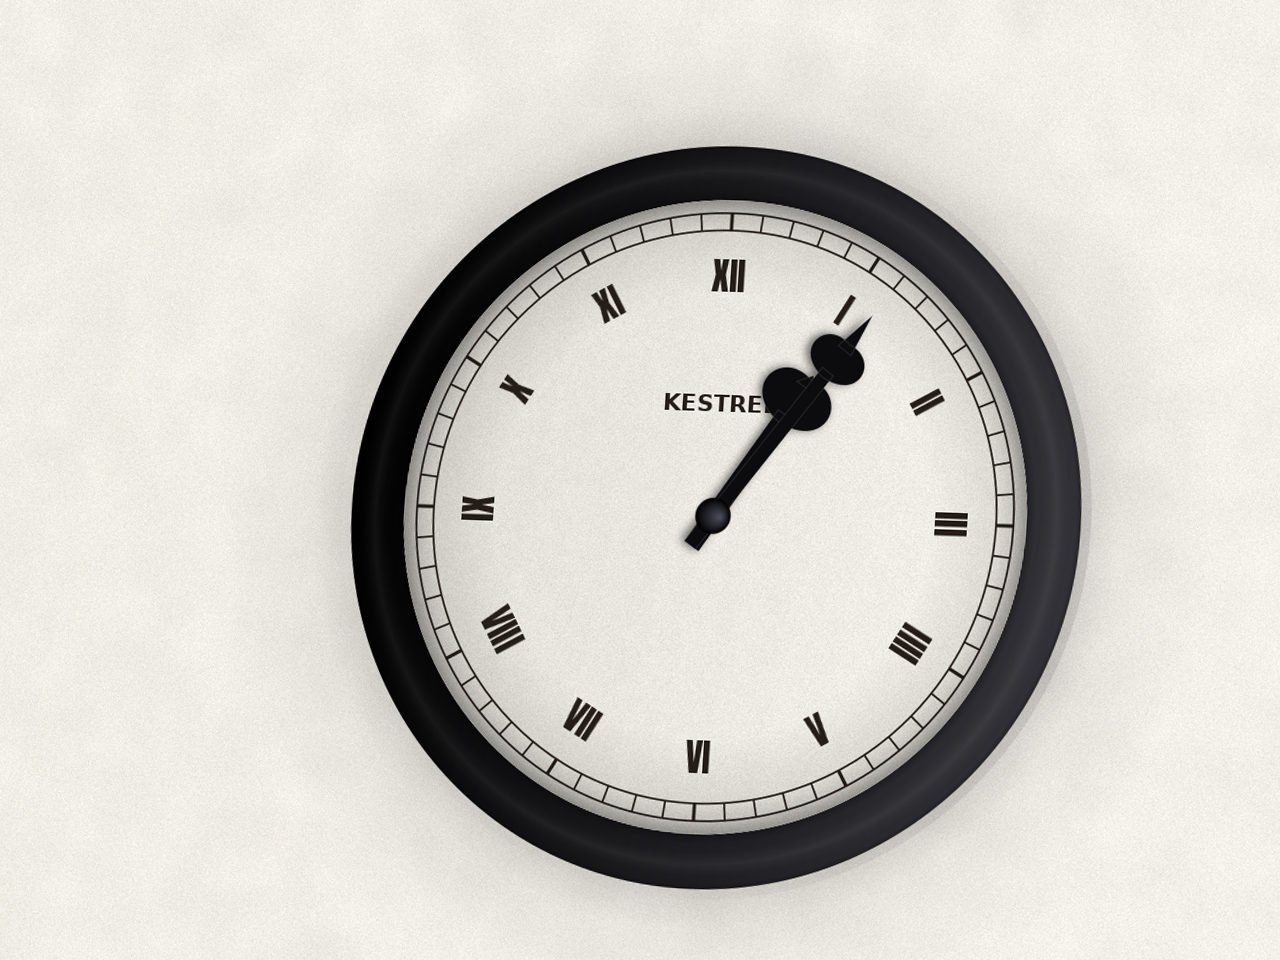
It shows 1.06
